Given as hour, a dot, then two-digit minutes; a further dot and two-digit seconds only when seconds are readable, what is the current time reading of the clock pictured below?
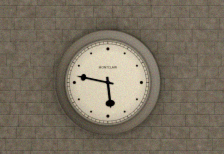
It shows 5.47
